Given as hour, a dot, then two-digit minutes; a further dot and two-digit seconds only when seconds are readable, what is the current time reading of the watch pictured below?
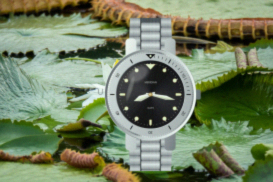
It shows 8.17
